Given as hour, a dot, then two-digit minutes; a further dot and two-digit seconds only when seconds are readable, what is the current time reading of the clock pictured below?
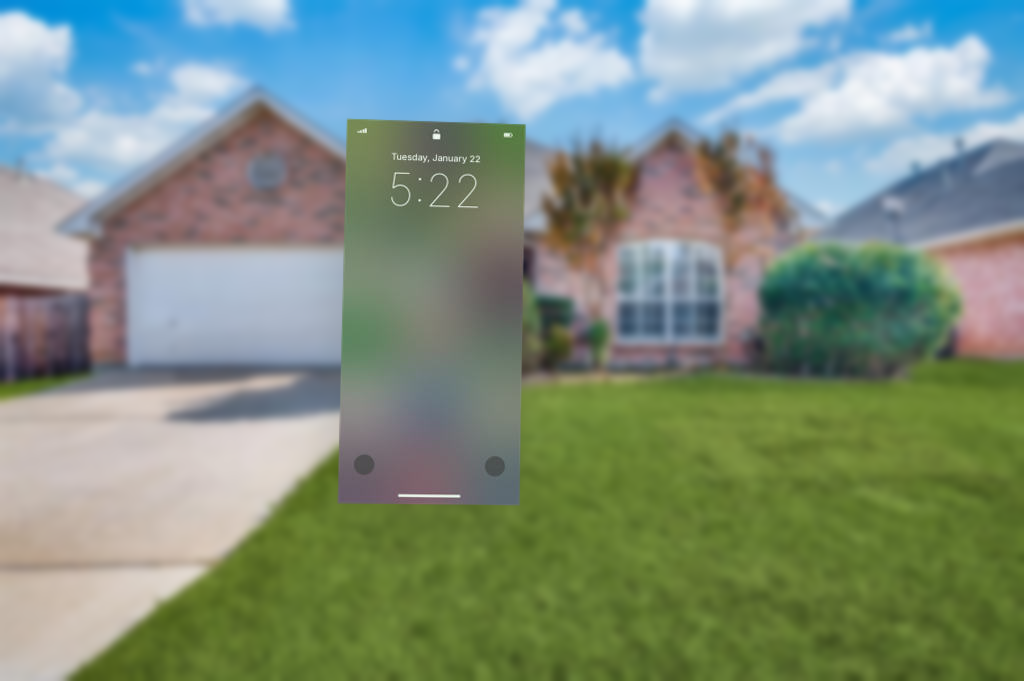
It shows 5.22
